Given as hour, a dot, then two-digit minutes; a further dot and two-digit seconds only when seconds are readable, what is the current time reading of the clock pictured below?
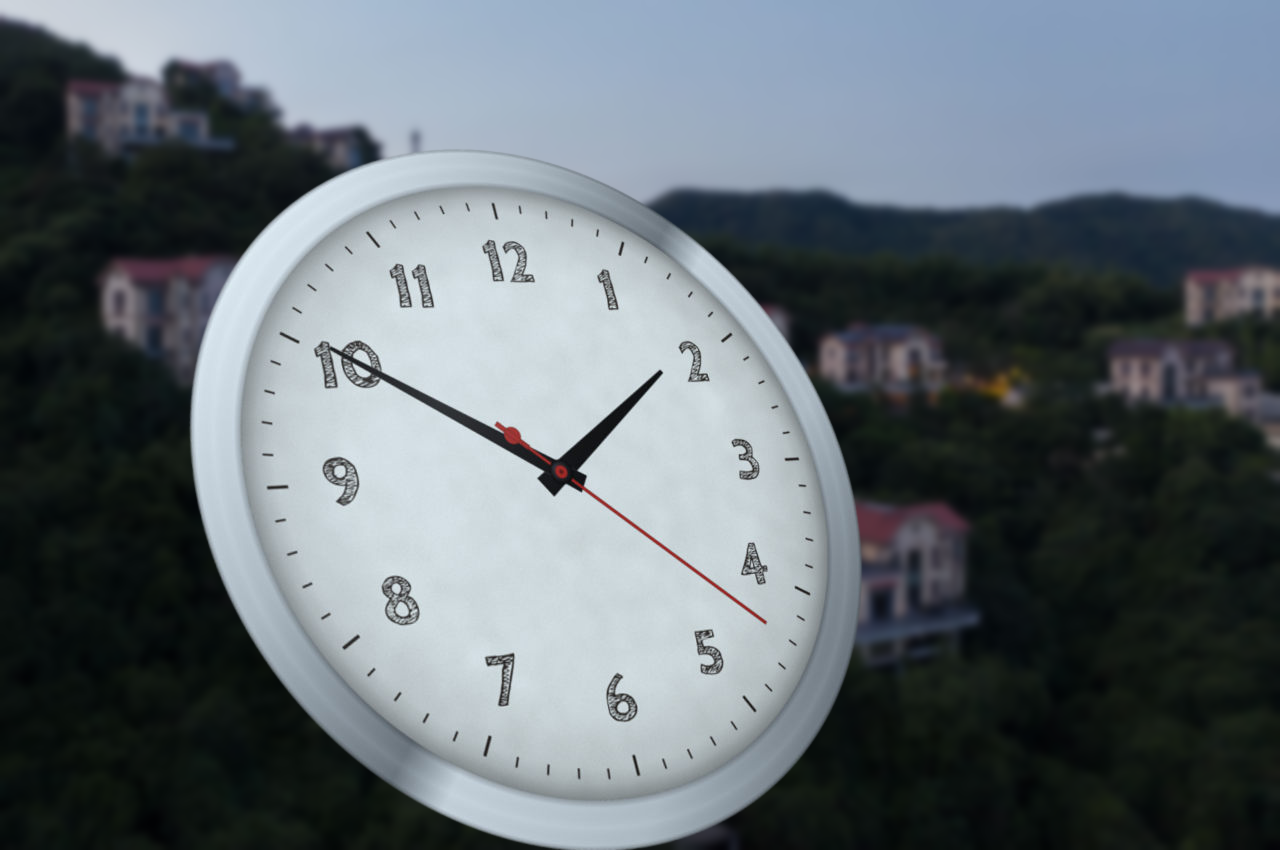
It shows 1.50.22
